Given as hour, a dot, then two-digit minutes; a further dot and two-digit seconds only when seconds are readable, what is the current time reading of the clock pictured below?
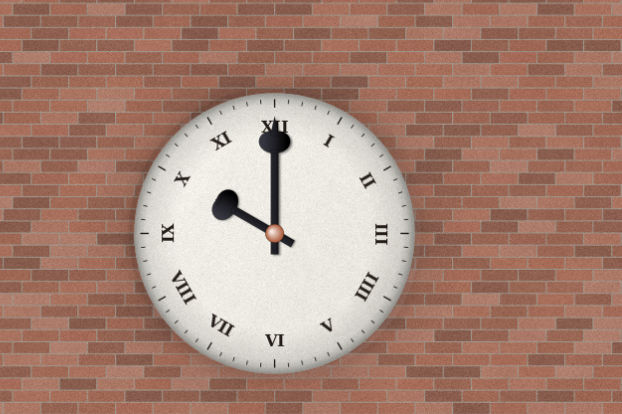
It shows 10.00
